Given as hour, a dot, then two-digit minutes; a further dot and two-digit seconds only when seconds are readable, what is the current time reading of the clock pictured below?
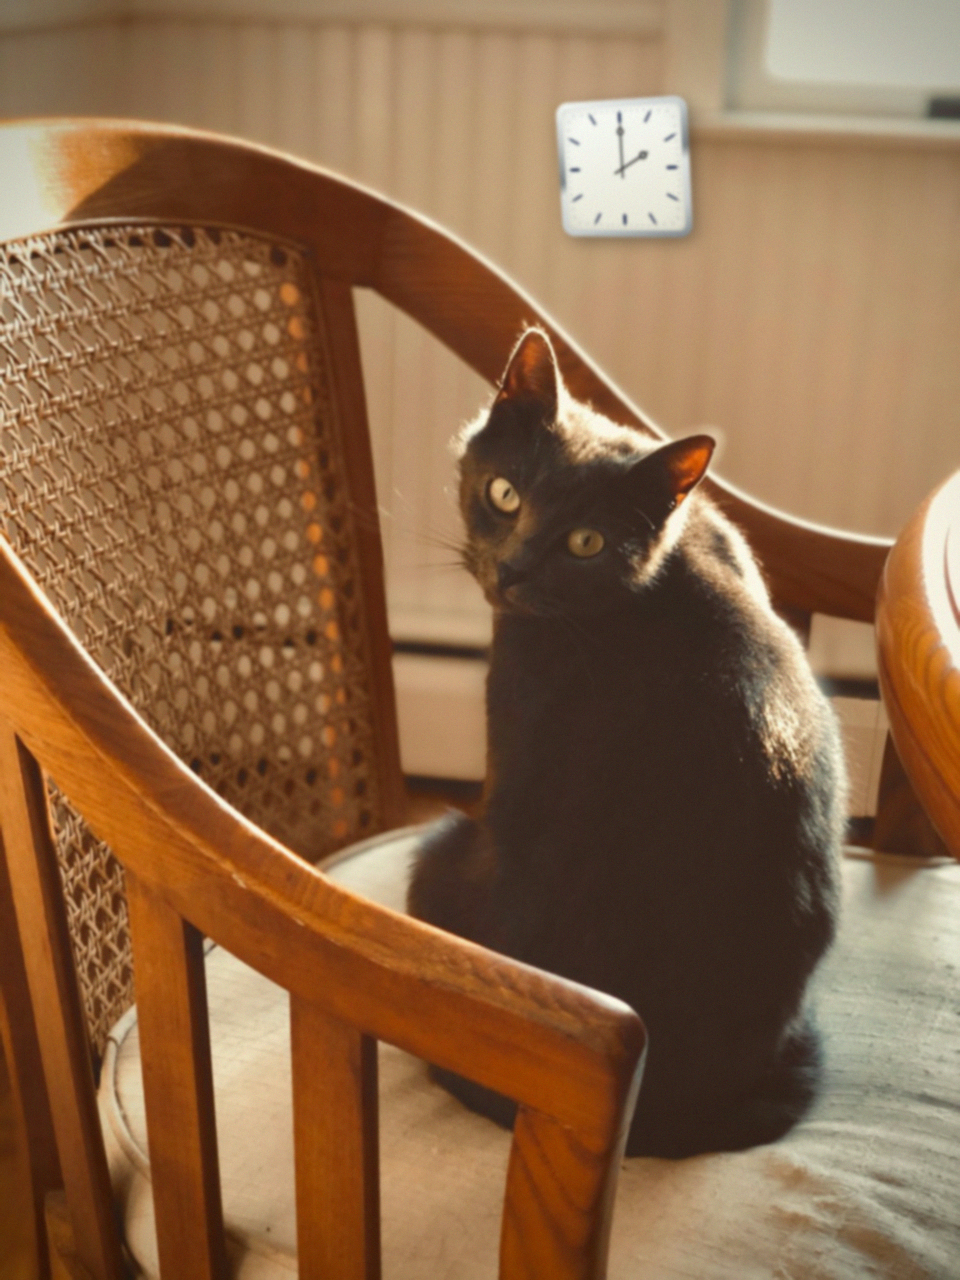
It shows 2.00
